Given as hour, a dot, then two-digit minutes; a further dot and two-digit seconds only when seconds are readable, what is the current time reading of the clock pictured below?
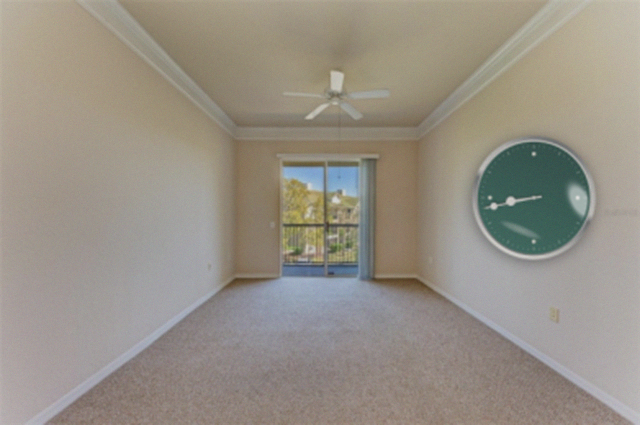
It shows 8.43
